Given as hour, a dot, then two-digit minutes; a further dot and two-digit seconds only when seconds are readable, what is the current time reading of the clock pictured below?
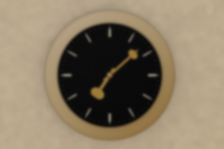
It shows 7.08
